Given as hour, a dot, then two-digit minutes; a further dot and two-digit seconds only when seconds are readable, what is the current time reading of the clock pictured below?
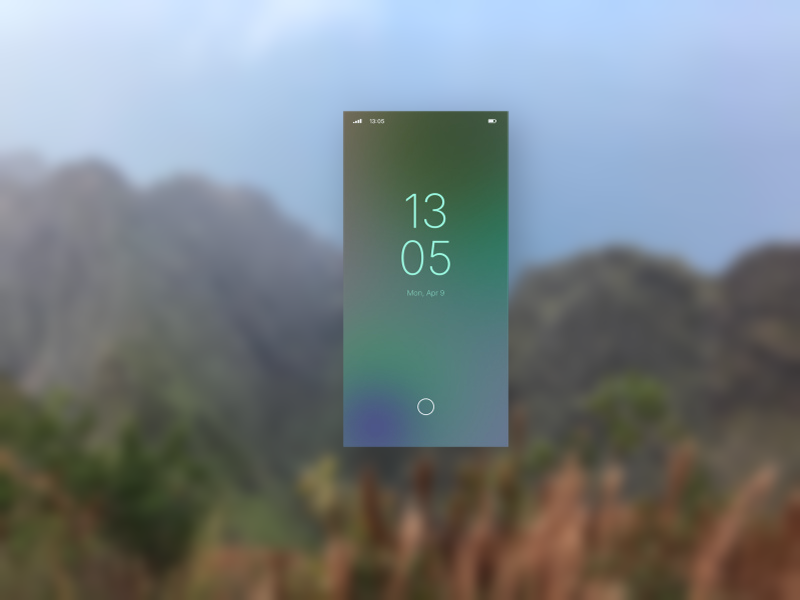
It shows 13.05
